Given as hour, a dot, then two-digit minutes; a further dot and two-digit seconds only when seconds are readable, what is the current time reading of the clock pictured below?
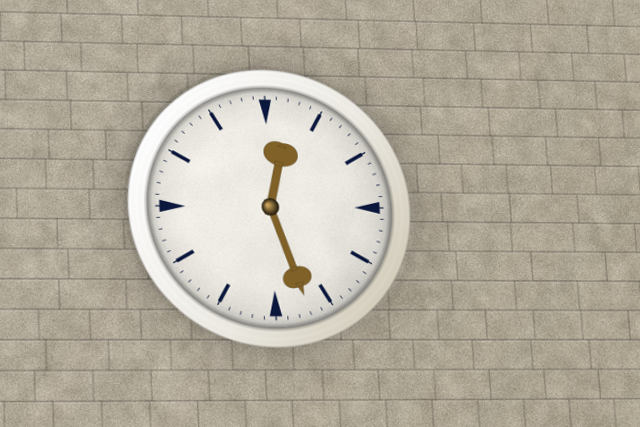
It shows 12.27
